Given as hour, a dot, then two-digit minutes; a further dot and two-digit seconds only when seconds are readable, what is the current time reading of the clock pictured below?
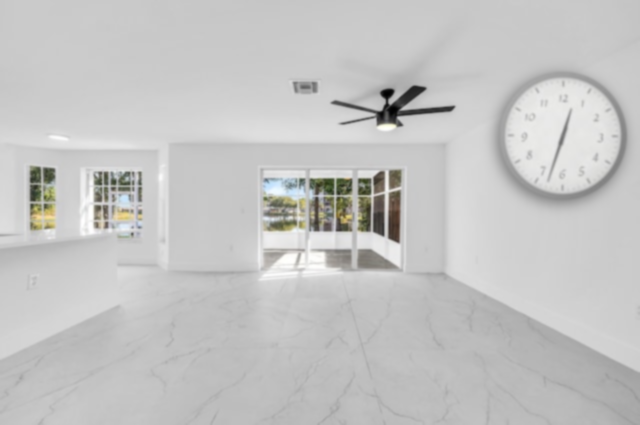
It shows 12.33
